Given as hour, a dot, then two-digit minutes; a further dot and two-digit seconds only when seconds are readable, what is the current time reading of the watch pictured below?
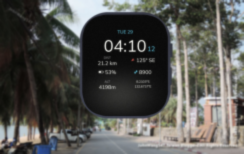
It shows 4.10
